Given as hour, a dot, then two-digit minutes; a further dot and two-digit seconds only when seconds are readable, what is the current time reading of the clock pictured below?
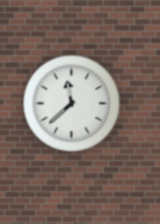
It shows 11.38
